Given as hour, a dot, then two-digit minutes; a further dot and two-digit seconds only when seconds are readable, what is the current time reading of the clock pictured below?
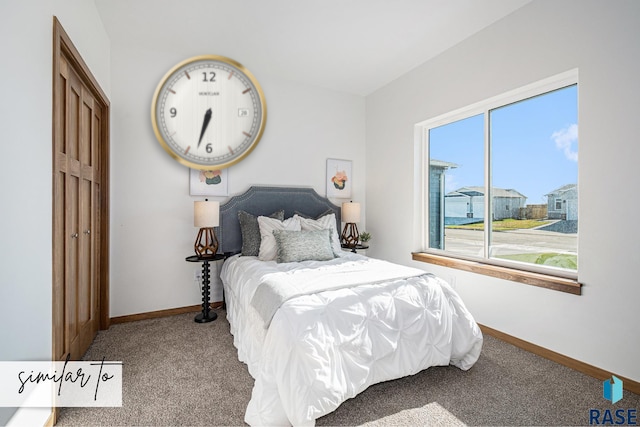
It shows 6.33
